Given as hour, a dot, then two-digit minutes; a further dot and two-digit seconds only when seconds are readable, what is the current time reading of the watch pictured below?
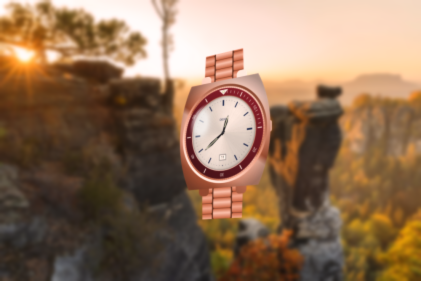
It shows 12.39
